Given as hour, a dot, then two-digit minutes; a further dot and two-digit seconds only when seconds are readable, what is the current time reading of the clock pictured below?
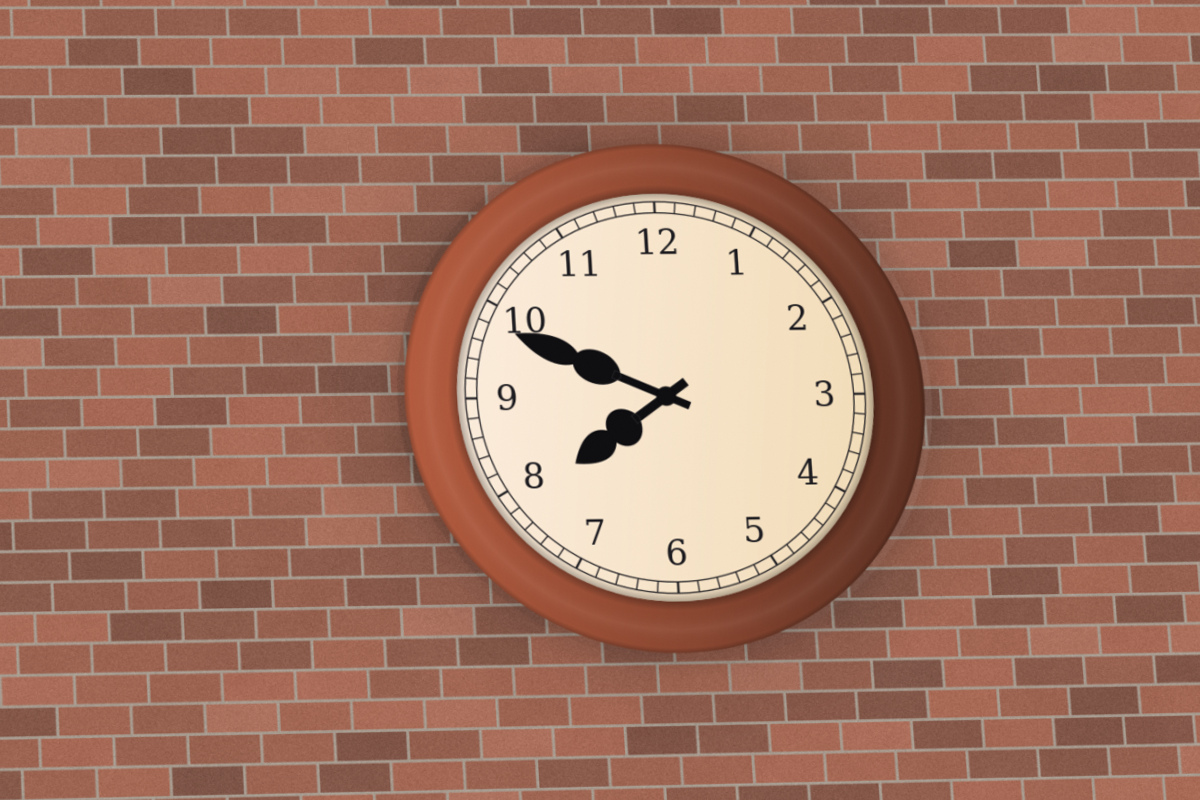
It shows 7.49
